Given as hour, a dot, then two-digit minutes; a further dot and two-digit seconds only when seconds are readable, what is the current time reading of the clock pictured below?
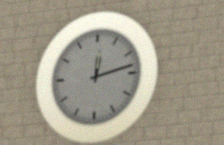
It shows 12.13
